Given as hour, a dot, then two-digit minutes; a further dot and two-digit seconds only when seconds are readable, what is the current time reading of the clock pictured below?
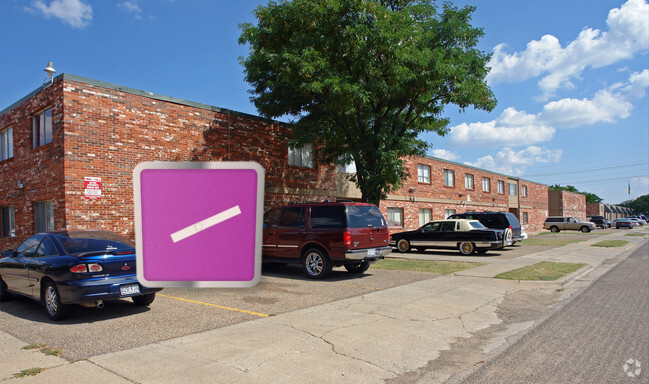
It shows 8.11
